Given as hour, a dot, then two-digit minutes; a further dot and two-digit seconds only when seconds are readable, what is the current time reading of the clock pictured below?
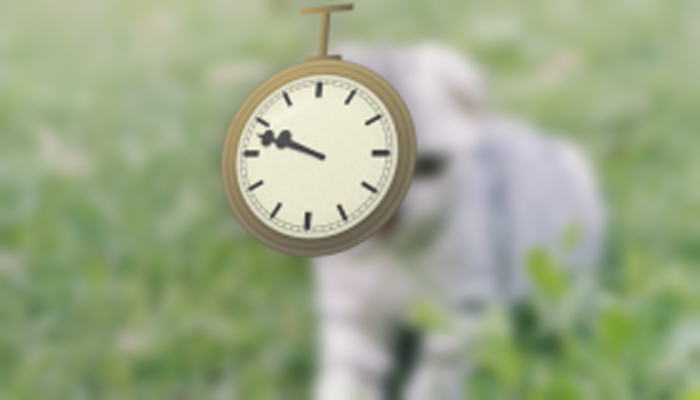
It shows 9.48
